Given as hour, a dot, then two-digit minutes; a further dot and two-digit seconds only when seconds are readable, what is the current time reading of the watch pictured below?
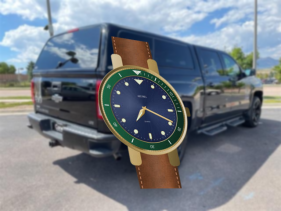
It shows 7.19
